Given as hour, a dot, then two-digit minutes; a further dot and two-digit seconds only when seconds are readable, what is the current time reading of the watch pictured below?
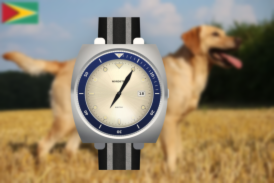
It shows 7.05
